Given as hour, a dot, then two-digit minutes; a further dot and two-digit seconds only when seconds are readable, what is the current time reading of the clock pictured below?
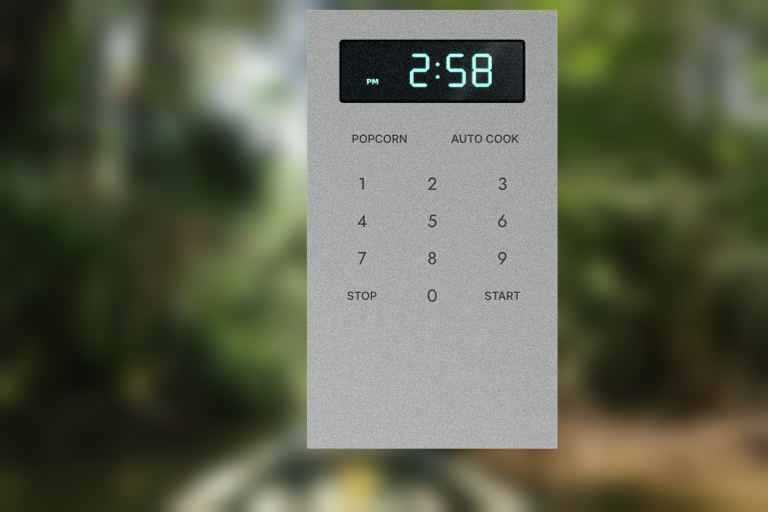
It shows 2.58
